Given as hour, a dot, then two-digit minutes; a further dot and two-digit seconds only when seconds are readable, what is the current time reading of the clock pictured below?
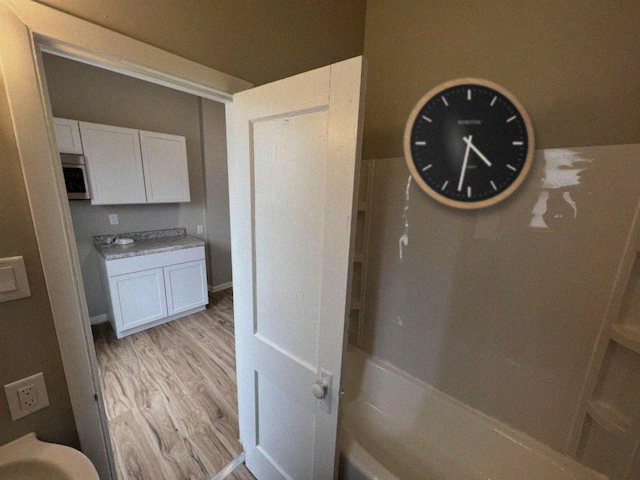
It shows 4.32
